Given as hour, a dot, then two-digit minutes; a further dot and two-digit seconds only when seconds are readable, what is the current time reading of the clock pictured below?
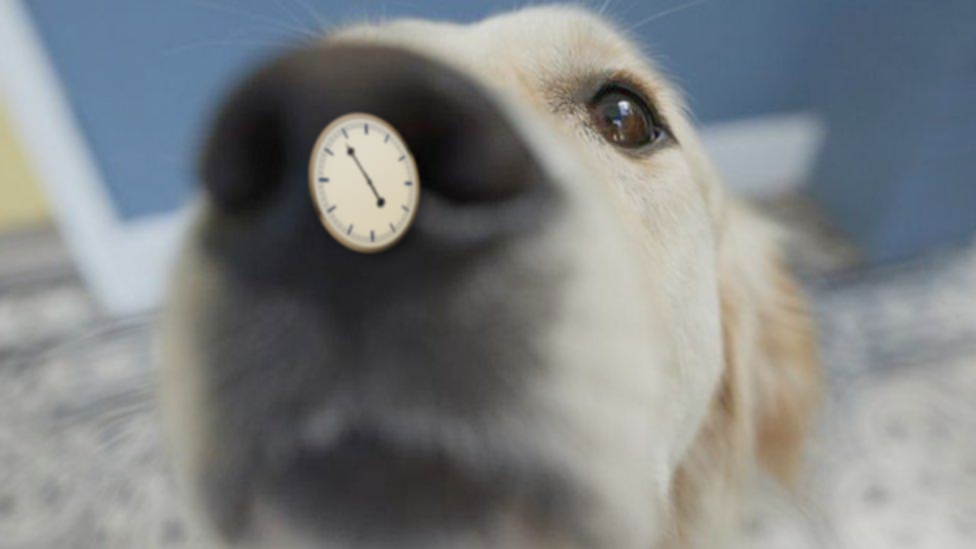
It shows 4.54
